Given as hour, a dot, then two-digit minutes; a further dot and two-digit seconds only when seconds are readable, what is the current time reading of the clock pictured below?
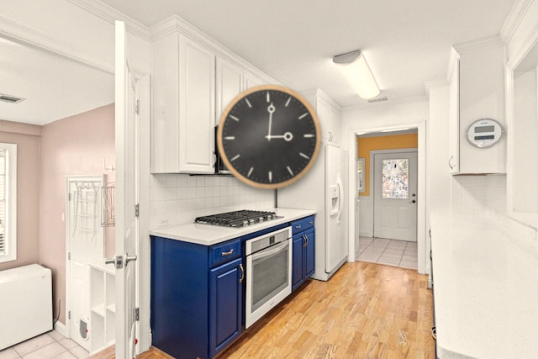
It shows 3.01
